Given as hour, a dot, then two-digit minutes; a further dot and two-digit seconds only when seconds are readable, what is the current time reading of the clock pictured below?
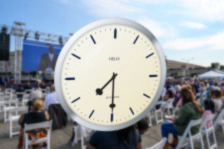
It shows 7.30
